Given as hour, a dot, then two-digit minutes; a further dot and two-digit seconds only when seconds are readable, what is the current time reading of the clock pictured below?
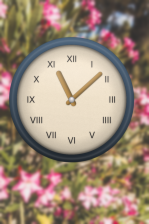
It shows 11.08
